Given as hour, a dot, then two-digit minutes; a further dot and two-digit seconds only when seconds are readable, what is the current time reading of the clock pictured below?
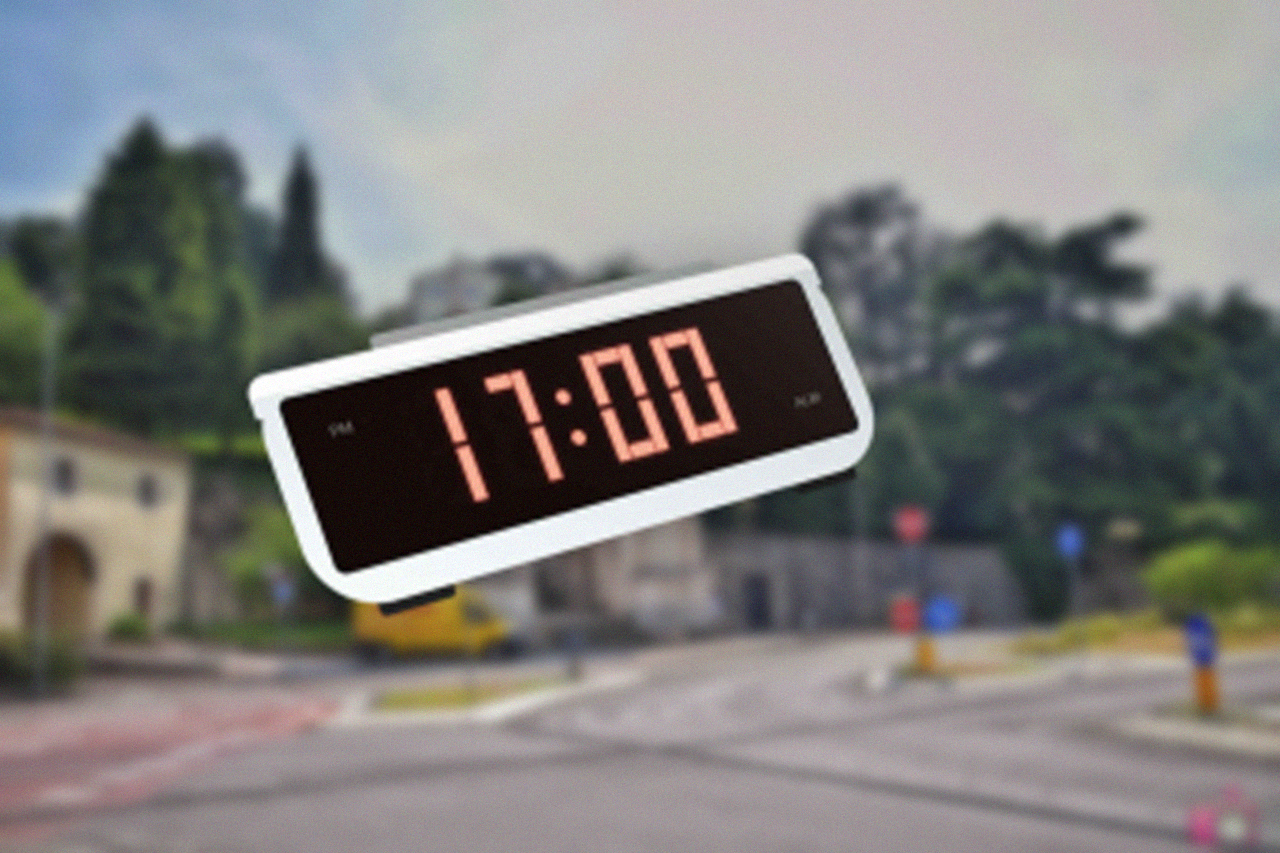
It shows 17.00
